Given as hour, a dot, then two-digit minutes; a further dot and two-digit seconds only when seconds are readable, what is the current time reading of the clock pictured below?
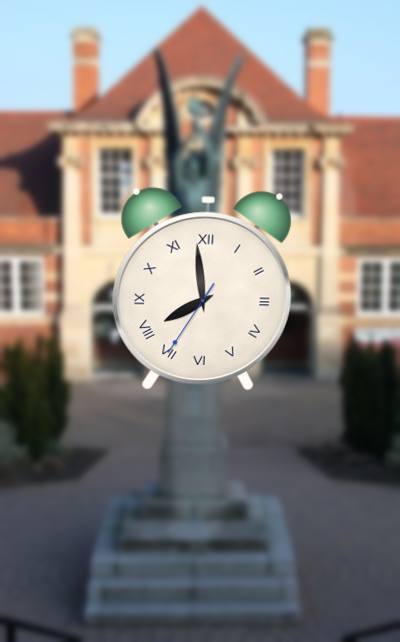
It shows 7.58.35
